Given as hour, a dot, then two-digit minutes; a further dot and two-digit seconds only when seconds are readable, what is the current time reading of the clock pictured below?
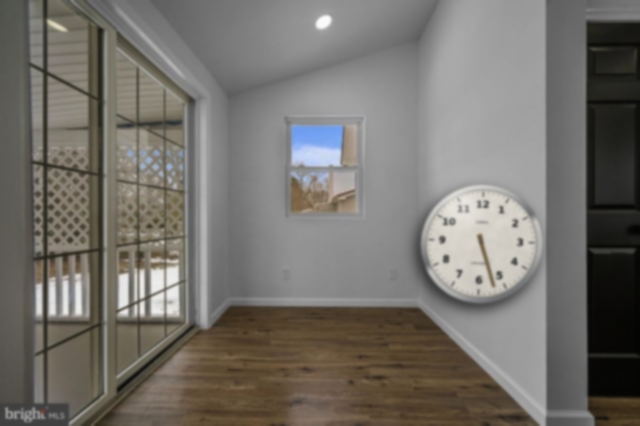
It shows 5.27
